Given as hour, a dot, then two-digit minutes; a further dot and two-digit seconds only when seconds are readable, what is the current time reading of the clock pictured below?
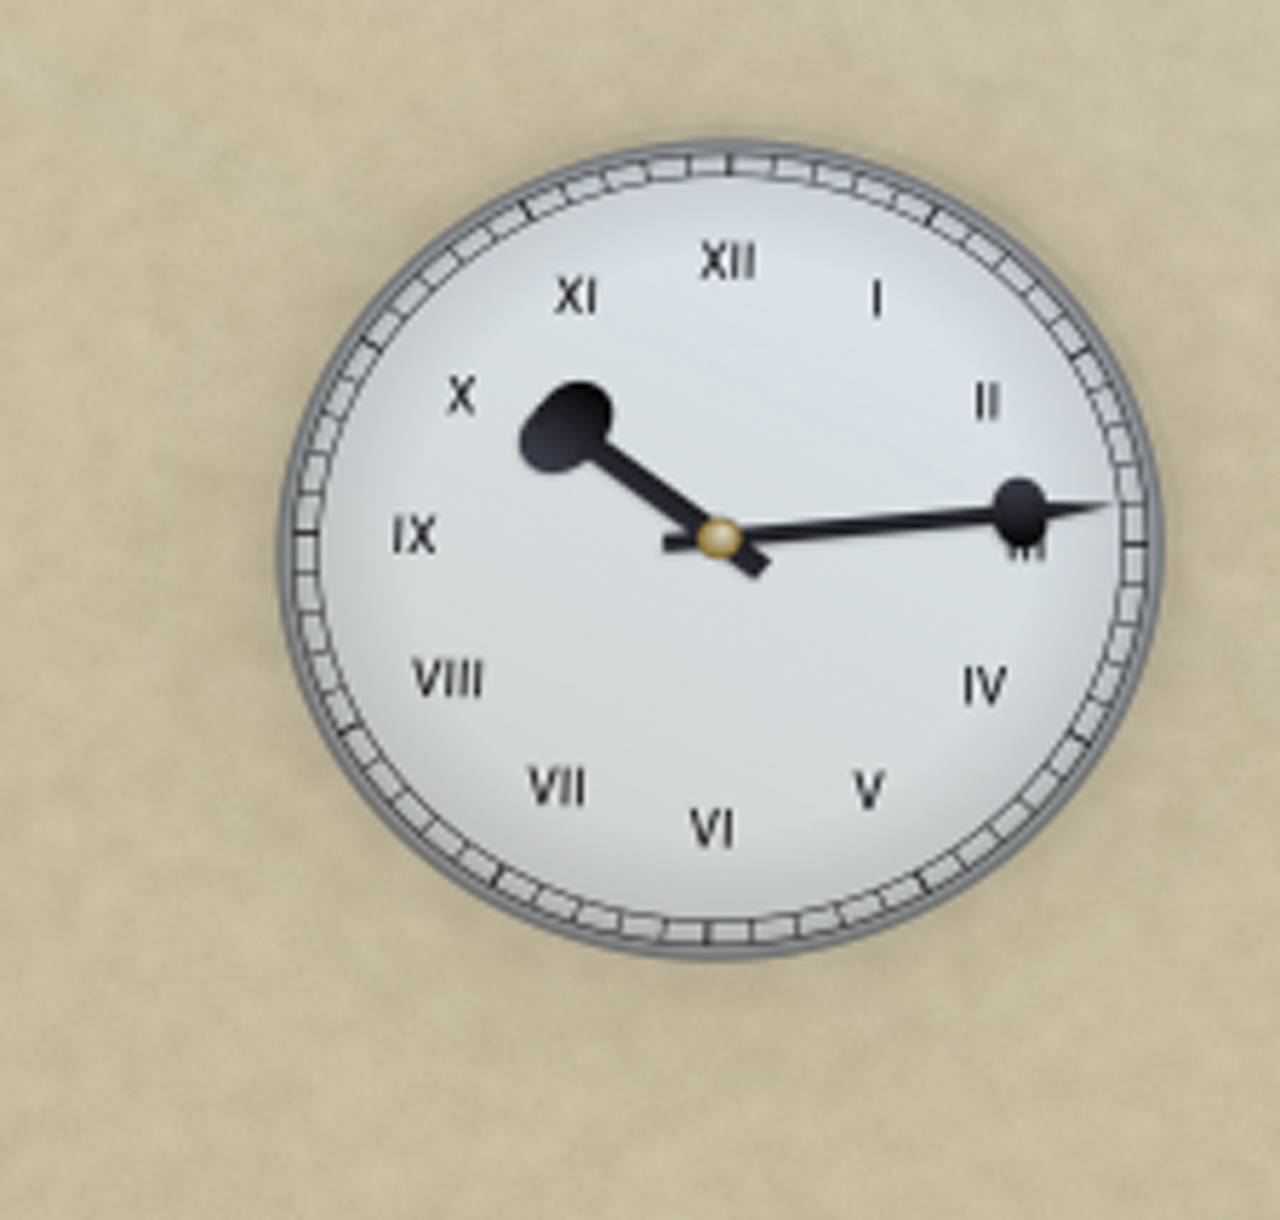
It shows 10.14
